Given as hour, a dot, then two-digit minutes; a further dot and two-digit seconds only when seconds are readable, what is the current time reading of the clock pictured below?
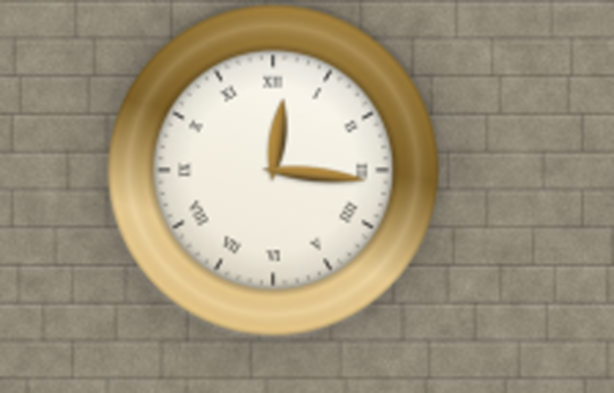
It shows 12.16
